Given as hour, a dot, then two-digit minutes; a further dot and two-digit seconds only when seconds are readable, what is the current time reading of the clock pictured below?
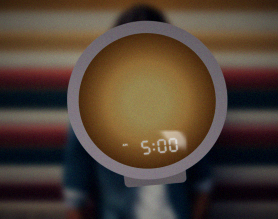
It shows 5.00
